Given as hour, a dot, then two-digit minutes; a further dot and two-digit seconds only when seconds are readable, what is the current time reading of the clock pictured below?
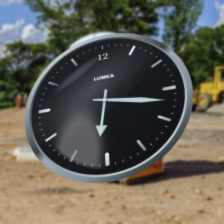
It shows 6.17
